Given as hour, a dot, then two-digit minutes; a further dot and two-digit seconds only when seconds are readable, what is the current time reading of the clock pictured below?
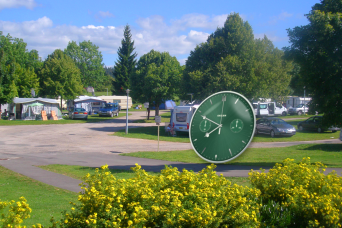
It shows 7.49
